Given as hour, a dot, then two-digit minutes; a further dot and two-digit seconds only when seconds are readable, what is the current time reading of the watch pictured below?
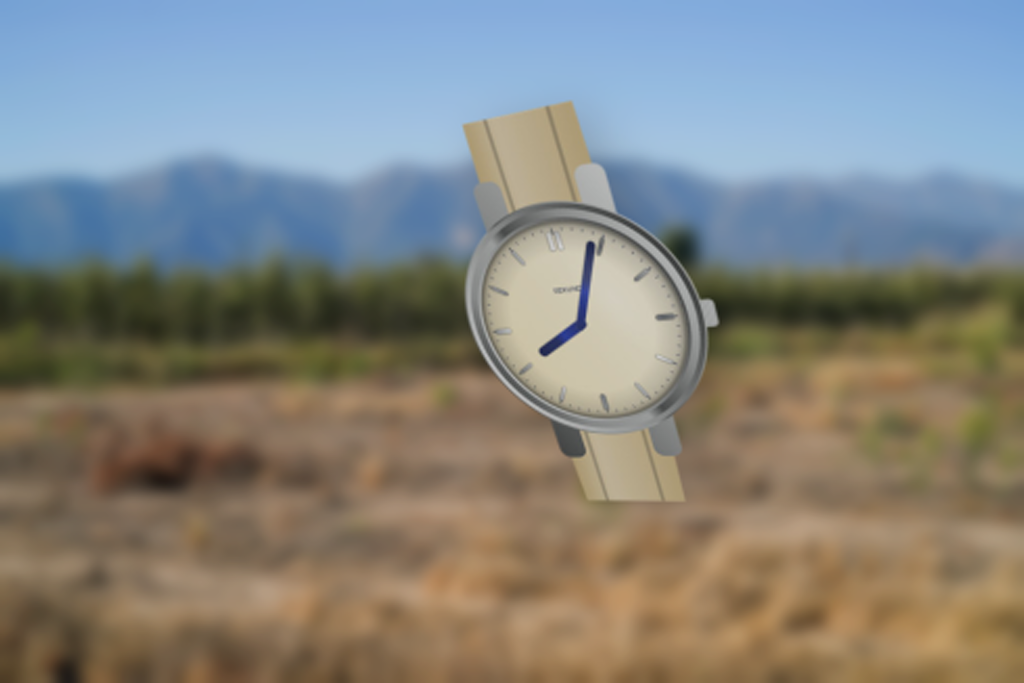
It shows 8.04
